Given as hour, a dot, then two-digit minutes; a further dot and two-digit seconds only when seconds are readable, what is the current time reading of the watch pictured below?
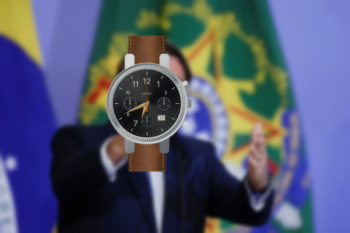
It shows 6.41
